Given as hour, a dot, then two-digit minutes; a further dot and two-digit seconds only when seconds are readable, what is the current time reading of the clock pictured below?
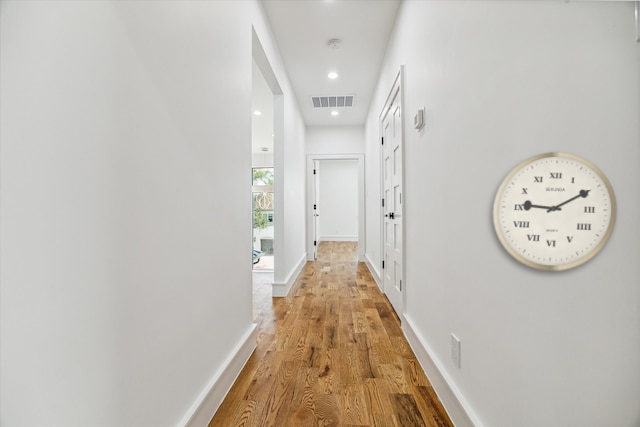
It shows 9.10
